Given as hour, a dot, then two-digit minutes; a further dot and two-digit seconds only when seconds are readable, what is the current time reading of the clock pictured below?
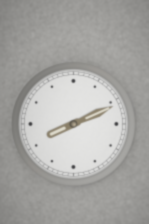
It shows 8.11
